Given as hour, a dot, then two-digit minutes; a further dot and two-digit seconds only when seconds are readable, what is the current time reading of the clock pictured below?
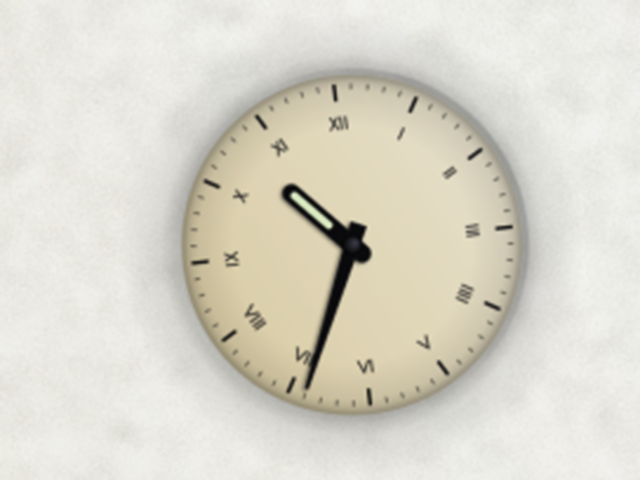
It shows 10.34
